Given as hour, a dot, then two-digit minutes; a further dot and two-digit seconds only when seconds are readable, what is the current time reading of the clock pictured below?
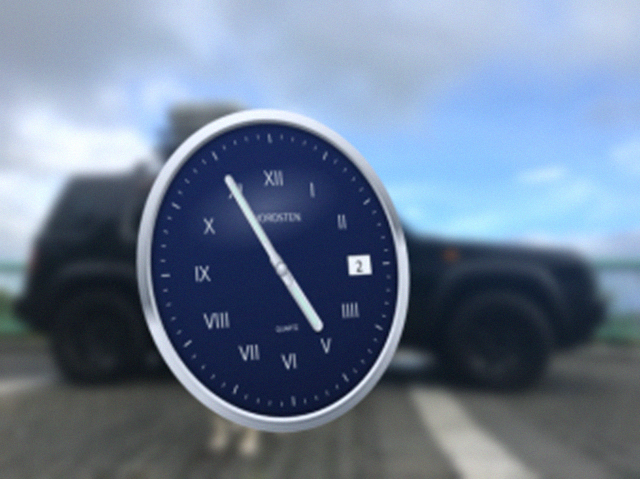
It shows 4.55
